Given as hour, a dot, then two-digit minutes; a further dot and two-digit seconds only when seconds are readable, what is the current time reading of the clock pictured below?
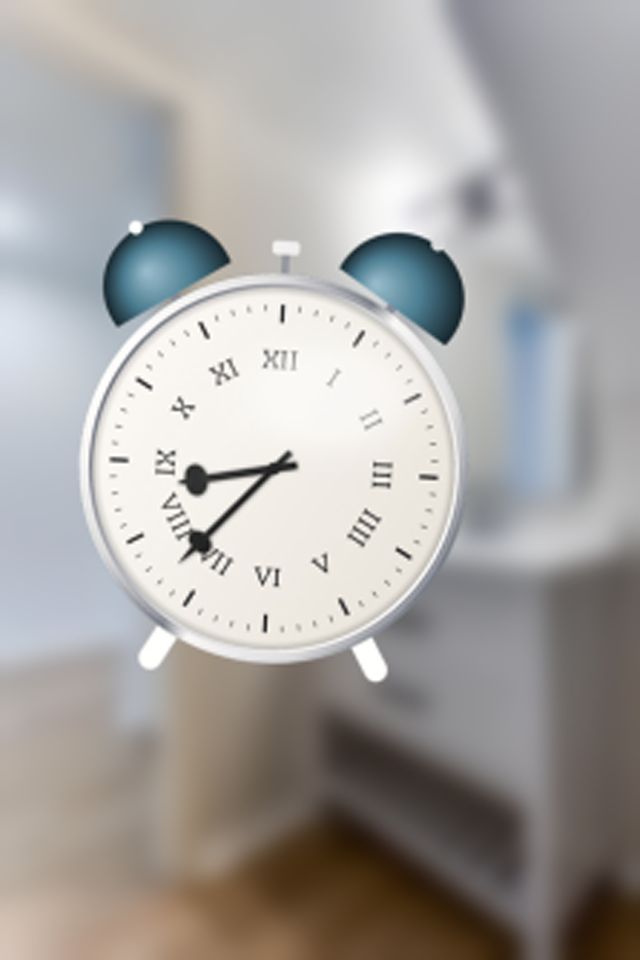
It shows 8.37
